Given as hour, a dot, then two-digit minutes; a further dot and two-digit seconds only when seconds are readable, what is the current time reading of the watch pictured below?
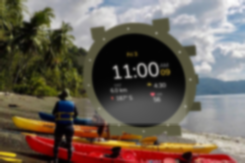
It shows 11.00
